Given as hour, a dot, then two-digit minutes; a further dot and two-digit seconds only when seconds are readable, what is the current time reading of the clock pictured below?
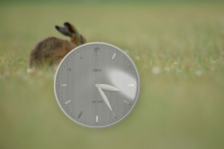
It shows 3.25
